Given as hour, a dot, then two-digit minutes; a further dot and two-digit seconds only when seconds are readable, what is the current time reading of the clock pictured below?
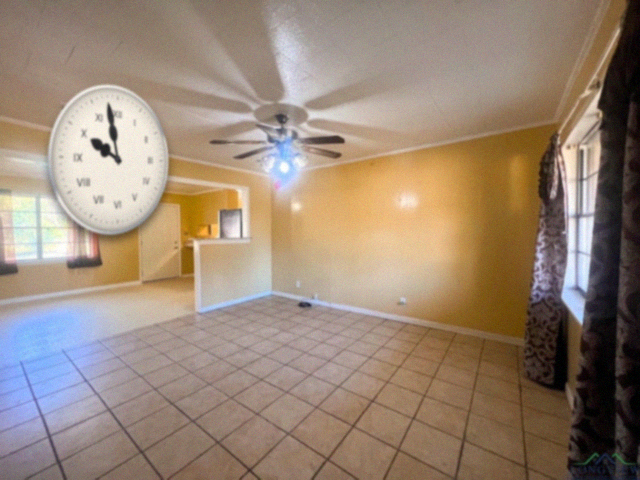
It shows 9.58
